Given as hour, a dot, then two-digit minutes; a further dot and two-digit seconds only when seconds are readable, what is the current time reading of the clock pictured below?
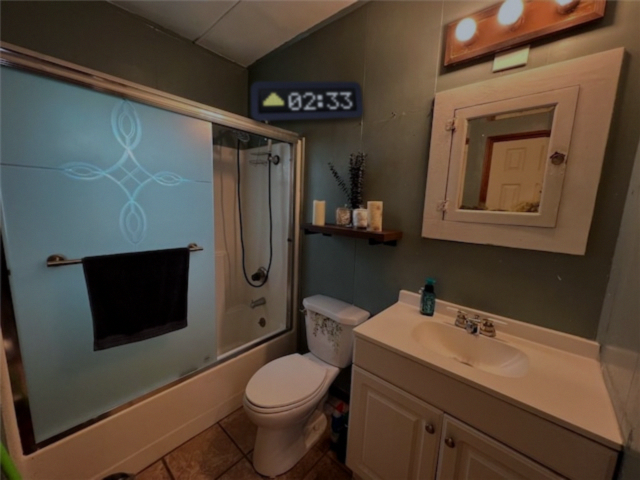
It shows 2.33
